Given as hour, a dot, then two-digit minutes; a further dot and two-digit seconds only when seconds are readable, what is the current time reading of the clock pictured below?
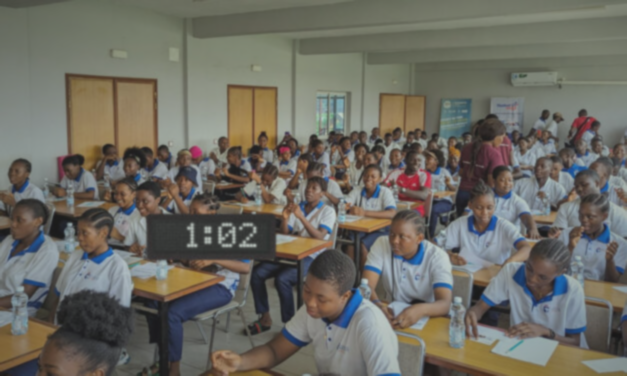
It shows 1.02
